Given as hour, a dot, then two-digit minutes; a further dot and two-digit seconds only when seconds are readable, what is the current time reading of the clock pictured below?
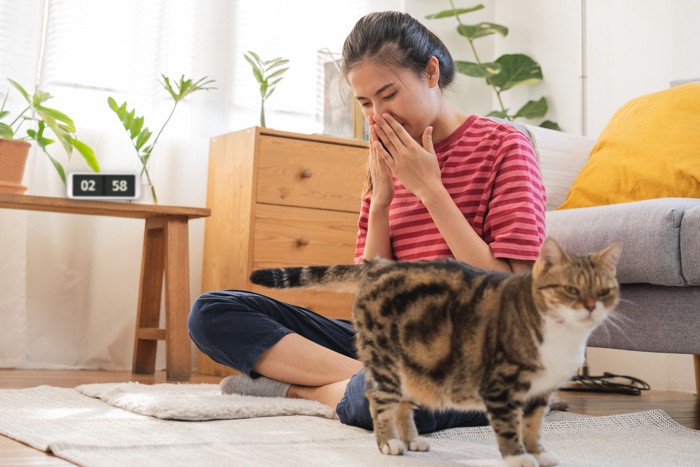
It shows 2.58
